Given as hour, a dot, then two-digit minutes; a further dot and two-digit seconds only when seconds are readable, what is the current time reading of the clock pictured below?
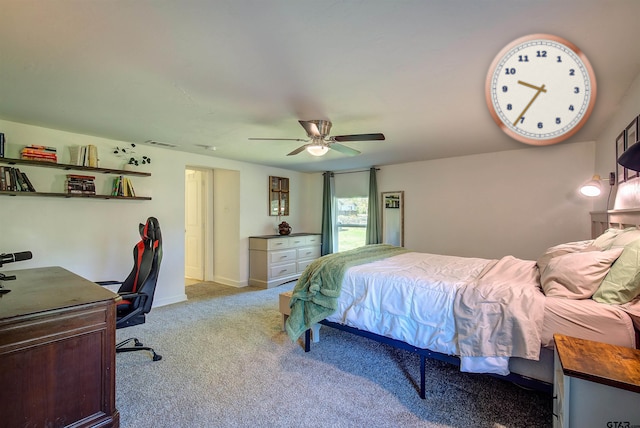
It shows 9.36
